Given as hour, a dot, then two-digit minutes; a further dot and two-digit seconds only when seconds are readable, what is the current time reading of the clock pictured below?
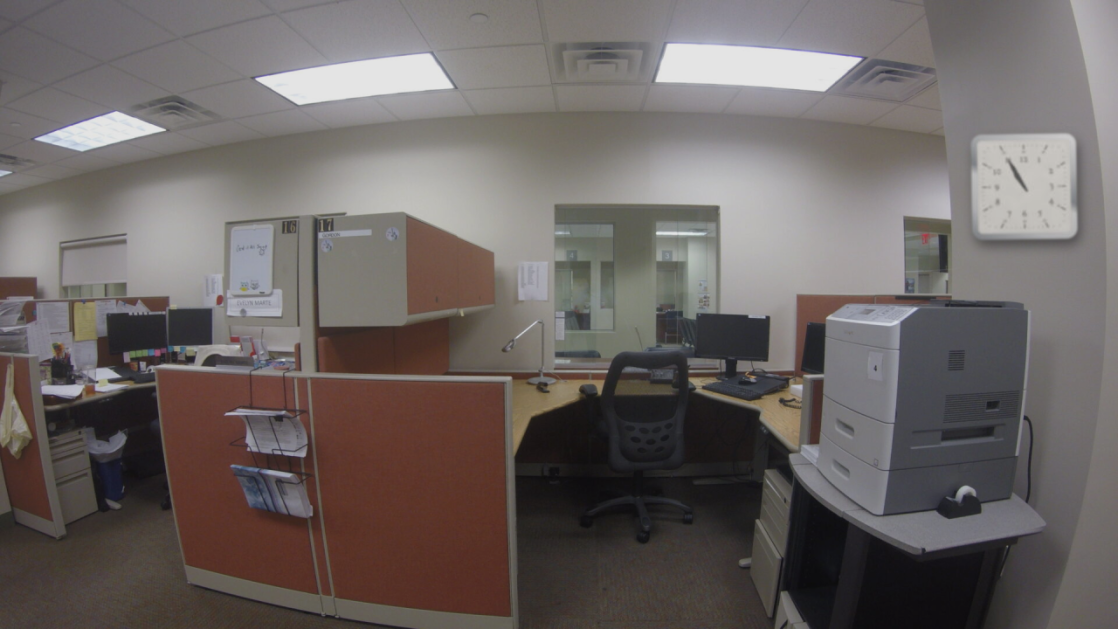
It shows 10.55
